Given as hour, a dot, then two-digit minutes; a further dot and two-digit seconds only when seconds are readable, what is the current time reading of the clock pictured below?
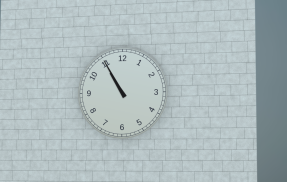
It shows 10.55
